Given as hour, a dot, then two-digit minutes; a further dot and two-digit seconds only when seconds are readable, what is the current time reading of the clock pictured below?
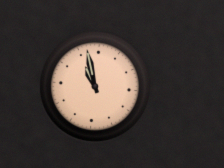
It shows 10.57
